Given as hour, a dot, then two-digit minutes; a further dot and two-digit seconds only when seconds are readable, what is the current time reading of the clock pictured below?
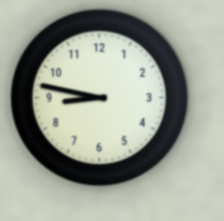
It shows 8.47
